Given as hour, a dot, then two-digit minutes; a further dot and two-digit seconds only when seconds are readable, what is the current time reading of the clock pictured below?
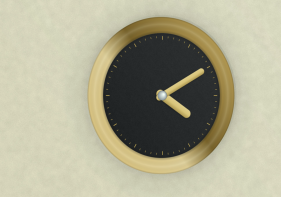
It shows 4.10
